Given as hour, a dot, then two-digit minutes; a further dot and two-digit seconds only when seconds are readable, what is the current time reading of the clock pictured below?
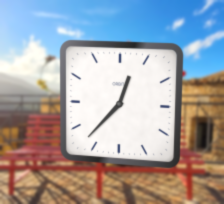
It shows 12.37
